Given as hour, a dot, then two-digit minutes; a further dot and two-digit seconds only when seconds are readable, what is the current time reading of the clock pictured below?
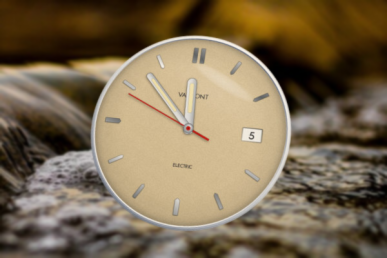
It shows 11.52.49
